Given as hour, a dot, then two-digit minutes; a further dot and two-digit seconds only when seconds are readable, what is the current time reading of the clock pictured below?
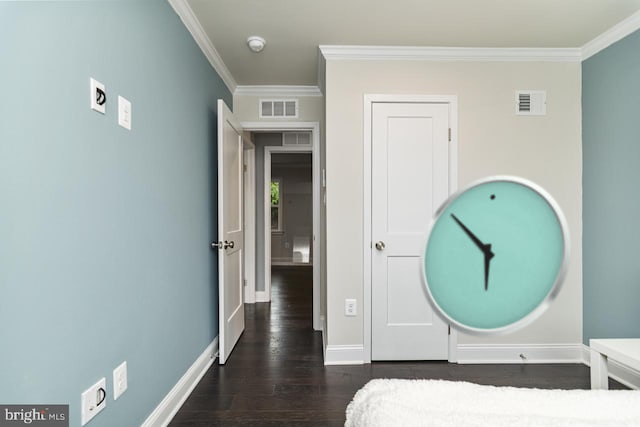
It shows 5.52
